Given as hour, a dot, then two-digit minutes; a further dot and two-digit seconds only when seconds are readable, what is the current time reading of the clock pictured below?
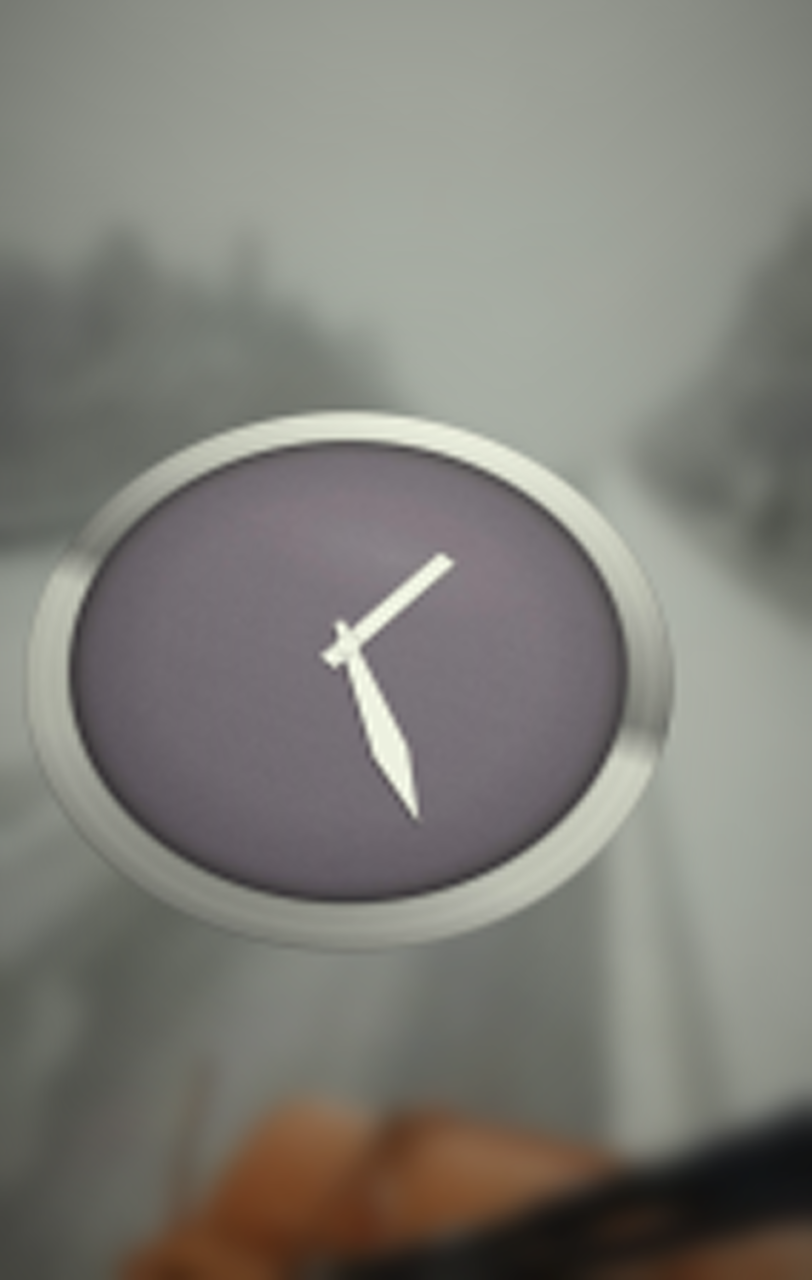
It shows 1.27
